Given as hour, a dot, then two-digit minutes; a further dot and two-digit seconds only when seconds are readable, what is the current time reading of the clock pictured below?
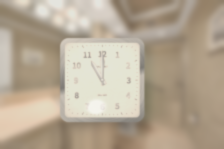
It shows 11.00
